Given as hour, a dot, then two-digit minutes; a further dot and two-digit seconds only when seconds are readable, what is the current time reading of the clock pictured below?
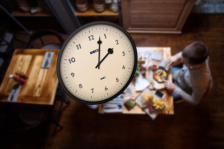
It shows 2.03
